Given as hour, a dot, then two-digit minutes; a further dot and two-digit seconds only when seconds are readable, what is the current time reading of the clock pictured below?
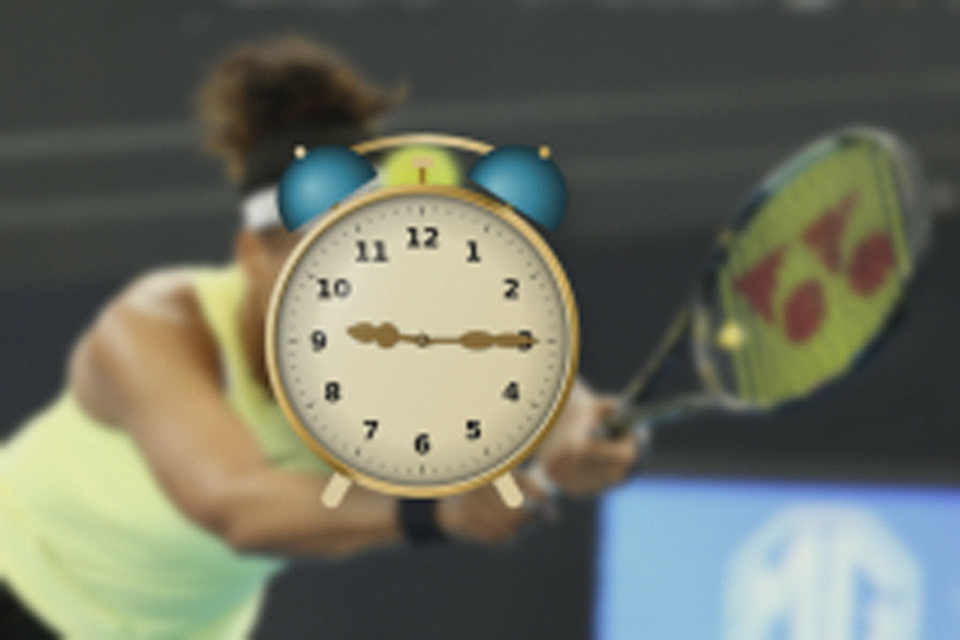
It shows 9.15
